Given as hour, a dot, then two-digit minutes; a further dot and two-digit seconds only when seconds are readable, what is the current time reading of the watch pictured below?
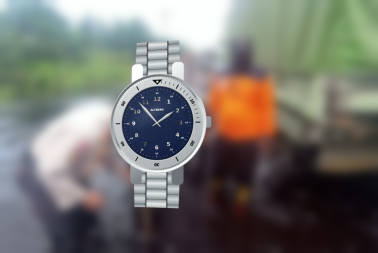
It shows 1.53
